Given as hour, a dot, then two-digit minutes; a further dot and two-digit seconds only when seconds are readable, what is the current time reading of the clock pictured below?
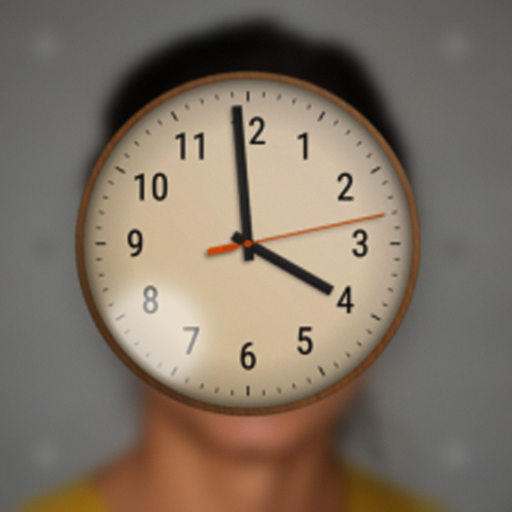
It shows 3.59.13
